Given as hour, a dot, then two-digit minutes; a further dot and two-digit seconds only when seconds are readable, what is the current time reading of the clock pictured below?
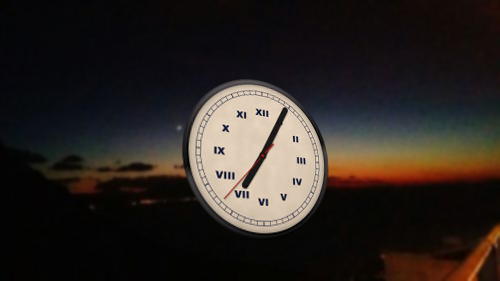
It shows 7.04.37
